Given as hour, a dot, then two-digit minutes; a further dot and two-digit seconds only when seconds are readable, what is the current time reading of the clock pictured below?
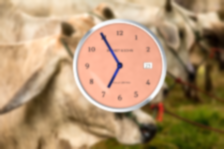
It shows 6.55
